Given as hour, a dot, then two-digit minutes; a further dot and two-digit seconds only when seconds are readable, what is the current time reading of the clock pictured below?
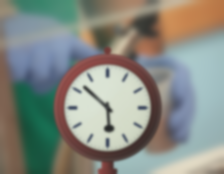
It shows 5.52
